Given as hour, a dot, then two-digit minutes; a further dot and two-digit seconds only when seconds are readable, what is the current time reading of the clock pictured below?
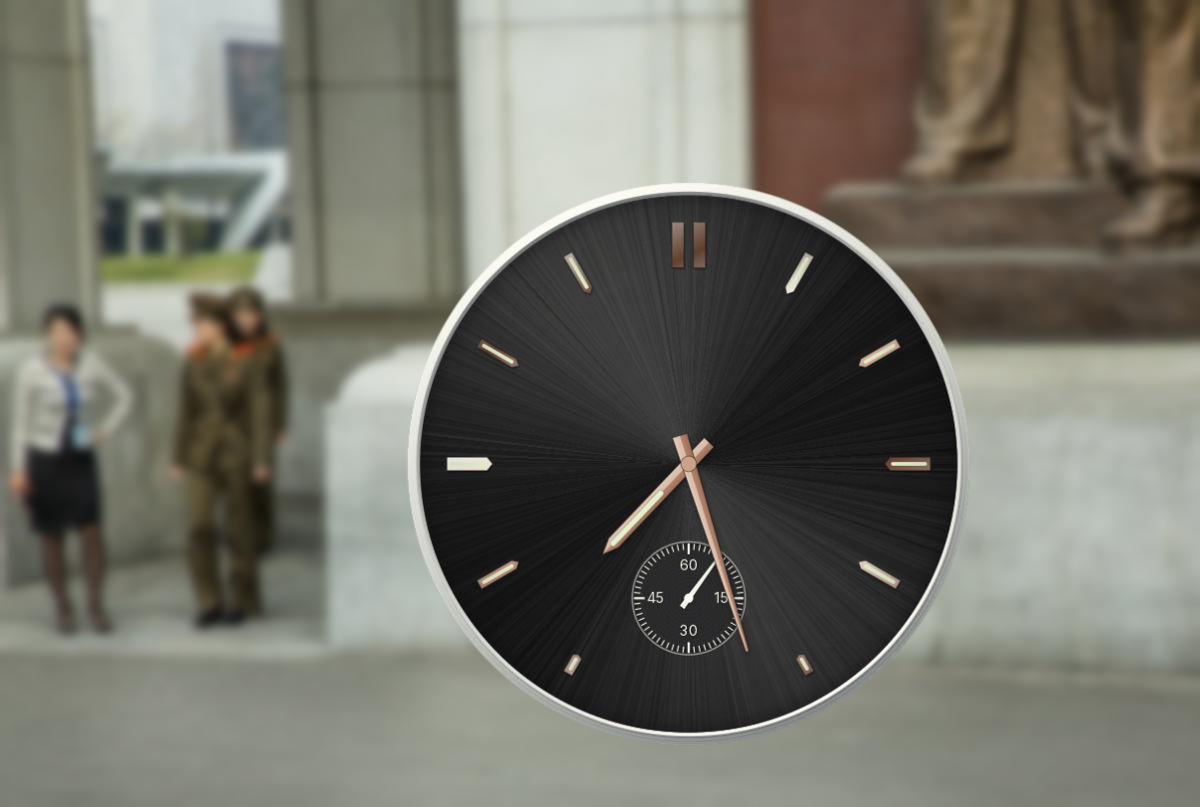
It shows 7.27.06
